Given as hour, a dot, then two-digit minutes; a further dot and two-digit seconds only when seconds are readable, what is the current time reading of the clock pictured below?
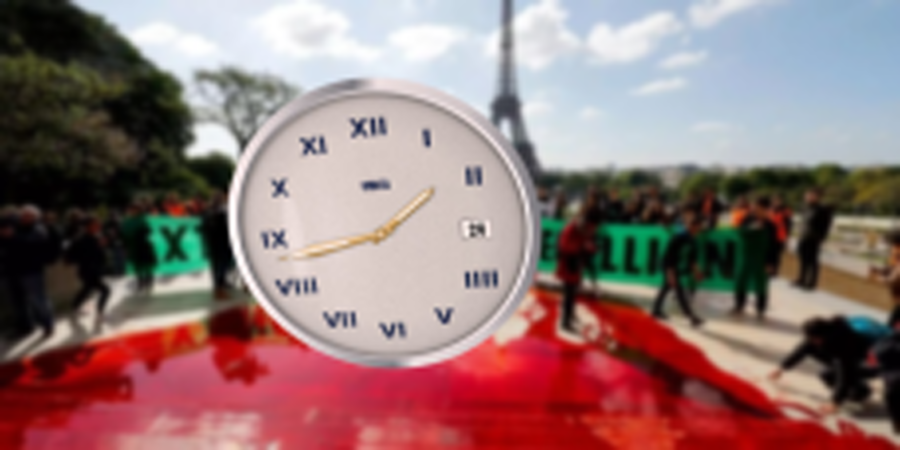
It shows 1.43
